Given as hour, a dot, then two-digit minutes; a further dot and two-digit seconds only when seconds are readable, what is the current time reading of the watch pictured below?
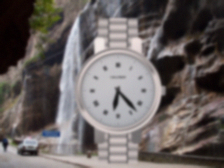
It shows 6.23
